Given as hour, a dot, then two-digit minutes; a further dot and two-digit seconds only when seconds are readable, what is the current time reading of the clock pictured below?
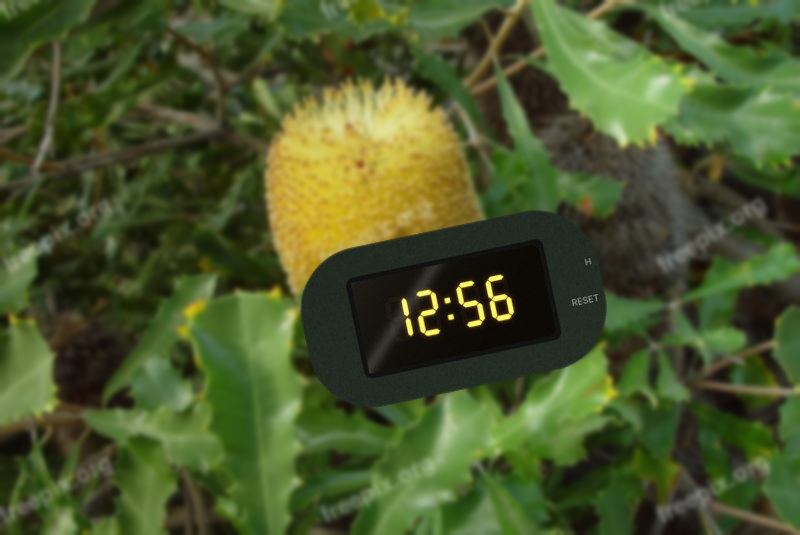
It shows 12.56
